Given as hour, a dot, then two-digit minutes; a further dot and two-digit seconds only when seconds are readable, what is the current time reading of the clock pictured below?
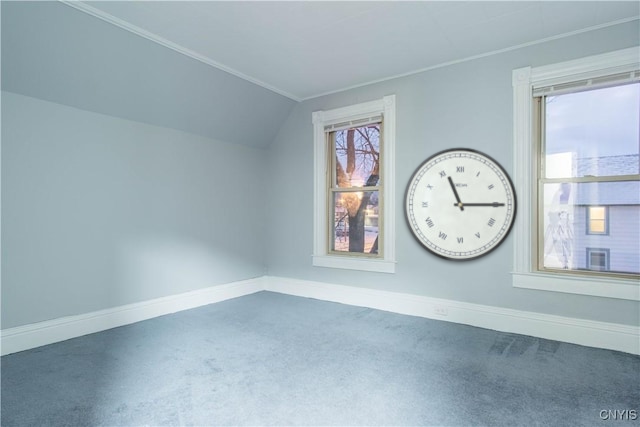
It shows 11.15
